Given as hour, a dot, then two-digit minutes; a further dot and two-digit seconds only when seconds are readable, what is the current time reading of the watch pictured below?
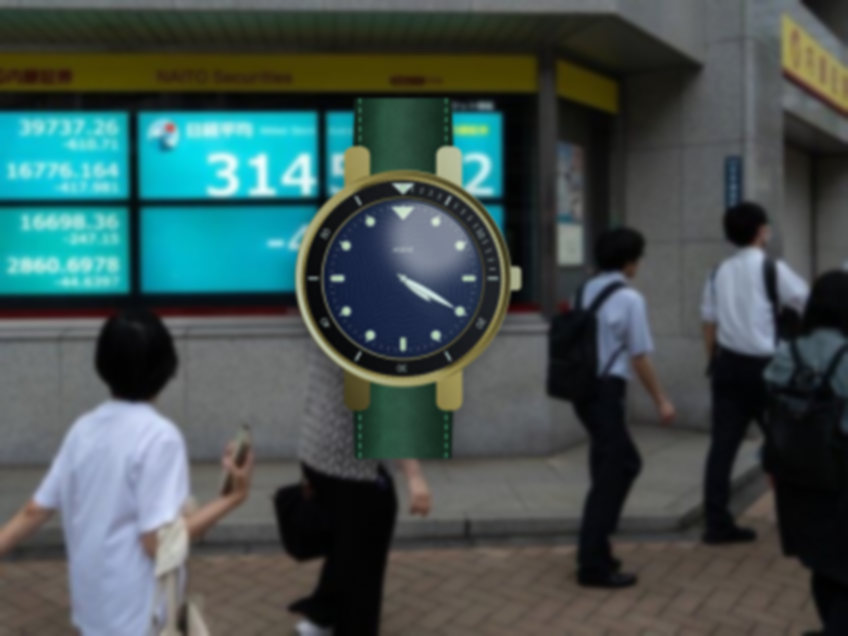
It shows 4.20
